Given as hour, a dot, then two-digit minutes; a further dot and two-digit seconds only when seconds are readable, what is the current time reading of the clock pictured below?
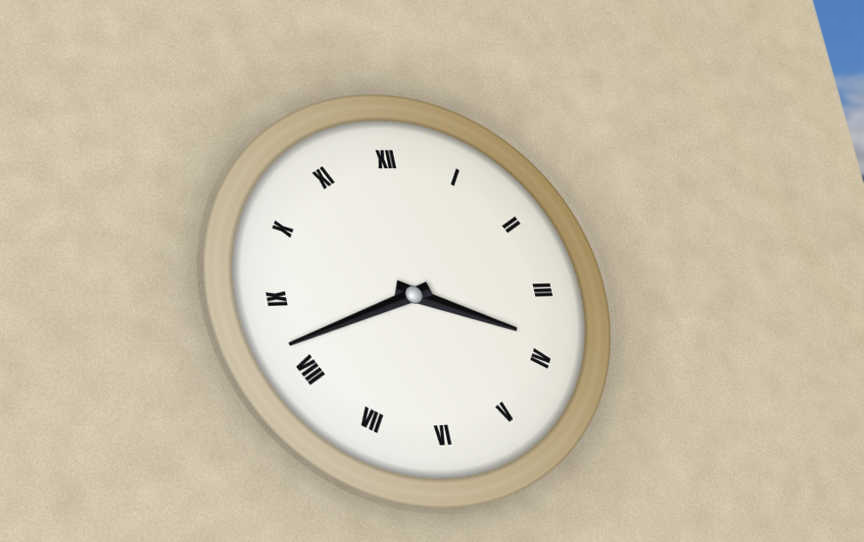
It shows 3.42
